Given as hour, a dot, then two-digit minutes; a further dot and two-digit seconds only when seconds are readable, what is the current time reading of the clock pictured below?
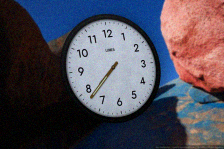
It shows 7.38
